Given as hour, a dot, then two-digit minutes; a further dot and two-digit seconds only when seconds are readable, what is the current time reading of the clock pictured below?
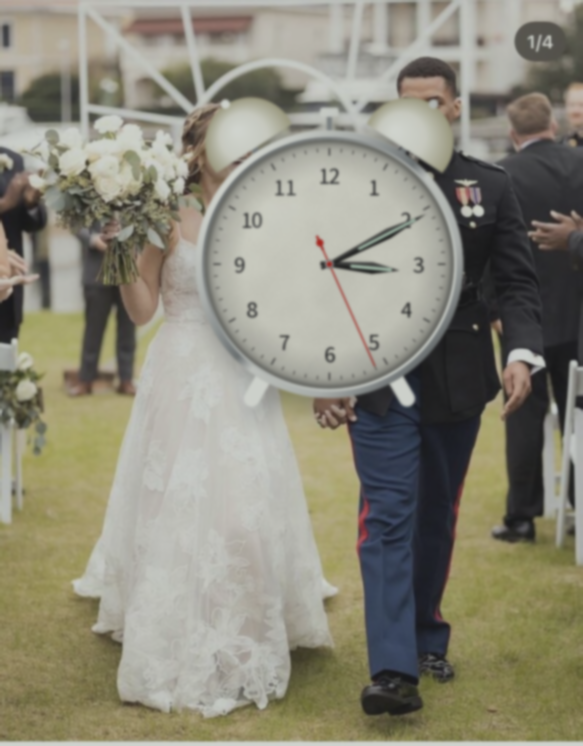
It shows 3.10.26
